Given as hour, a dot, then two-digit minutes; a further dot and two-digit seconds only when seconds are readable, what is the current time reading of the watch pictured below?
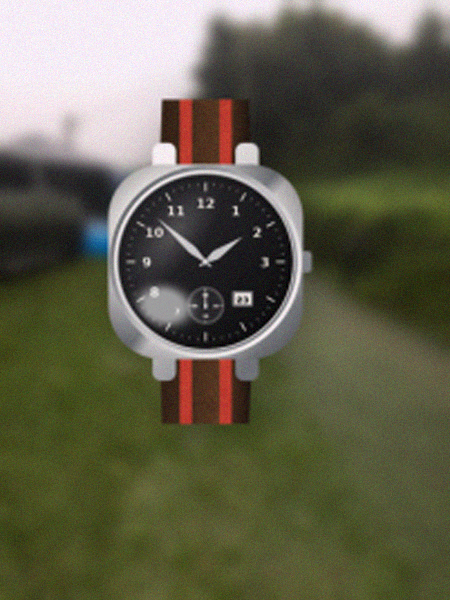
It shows 1.52
